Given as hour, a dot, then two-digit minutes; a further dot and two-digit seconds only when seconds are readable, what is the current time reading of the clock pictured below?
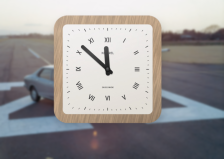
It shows 11.52
